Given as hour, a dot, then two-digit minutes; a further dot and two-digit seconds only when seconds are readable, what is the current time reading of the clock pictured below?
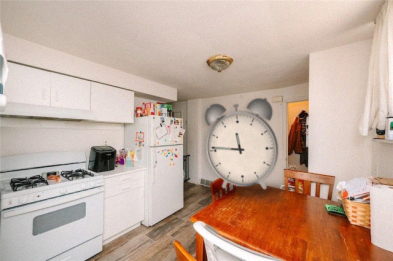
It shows 11.46
